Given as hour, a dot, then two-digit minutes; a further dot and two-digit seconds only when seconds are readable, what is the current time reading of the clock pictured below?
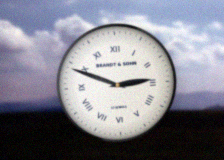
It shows 2.49
